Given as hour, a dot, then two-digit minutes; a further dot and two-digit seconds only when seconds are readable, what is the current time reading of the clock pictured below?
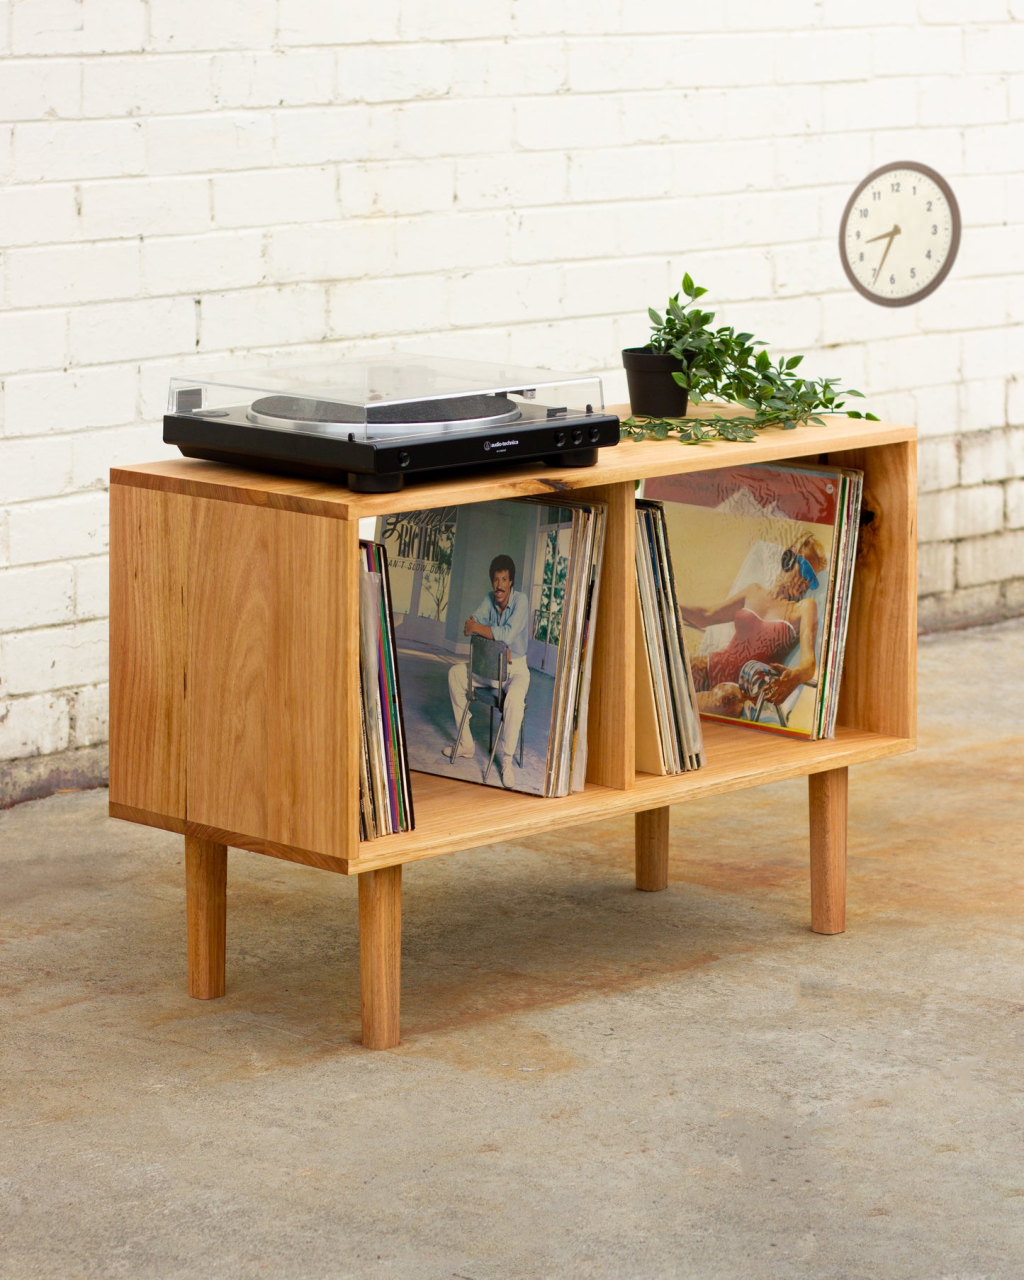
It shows 8.34
